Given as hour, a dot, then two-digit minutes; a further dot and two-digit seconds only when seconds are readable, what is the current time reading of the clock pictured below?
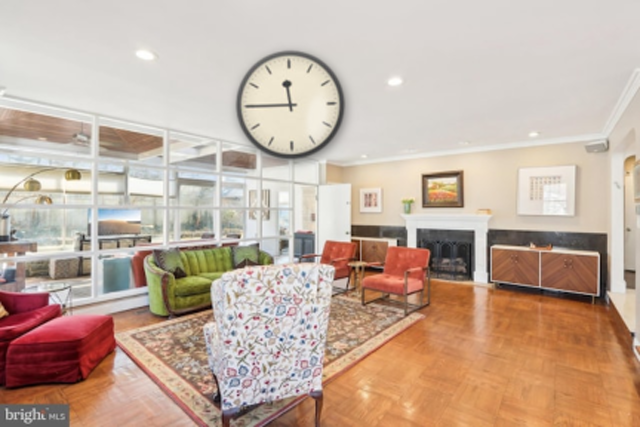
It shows 11.45
